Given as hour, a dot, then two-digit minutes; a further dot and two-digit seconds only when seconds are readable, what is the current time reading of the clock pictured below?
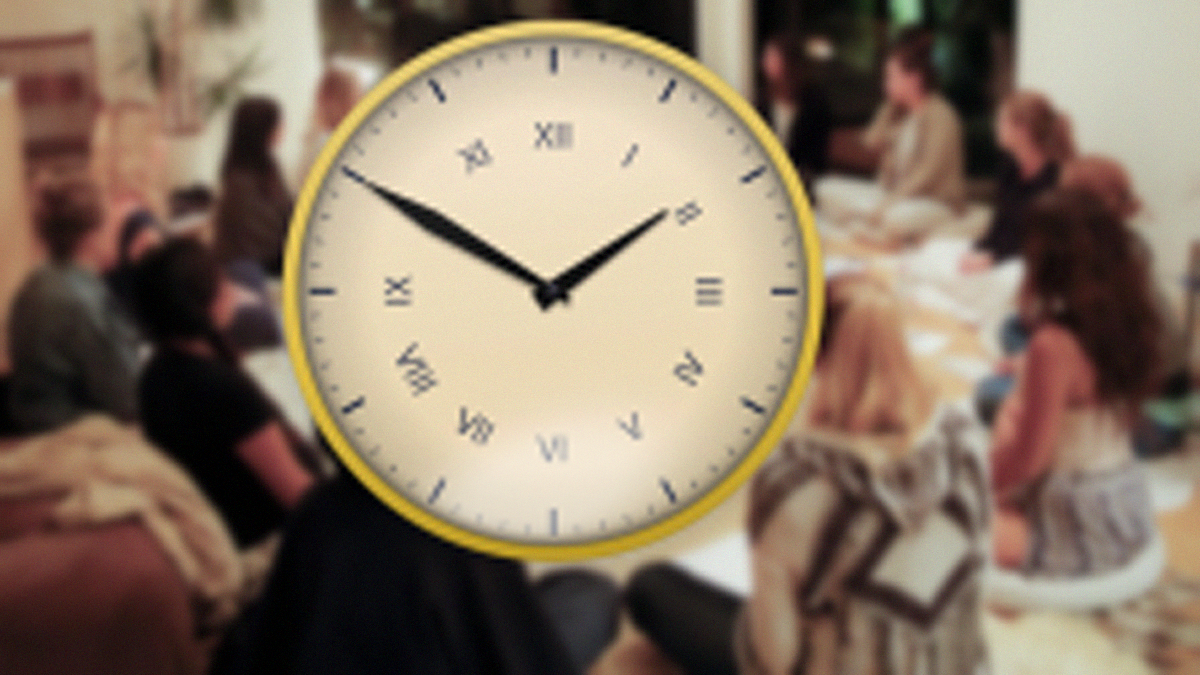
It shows 1.50
